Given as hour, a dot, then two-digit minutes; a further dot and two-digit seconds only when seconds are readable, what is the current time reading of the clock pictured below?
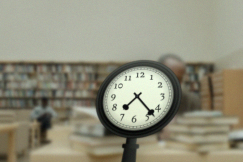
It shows 7.23
